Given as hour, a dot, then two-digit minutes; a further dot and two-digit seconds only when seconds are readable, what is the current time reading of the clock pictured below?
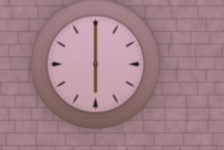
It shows 6.00
